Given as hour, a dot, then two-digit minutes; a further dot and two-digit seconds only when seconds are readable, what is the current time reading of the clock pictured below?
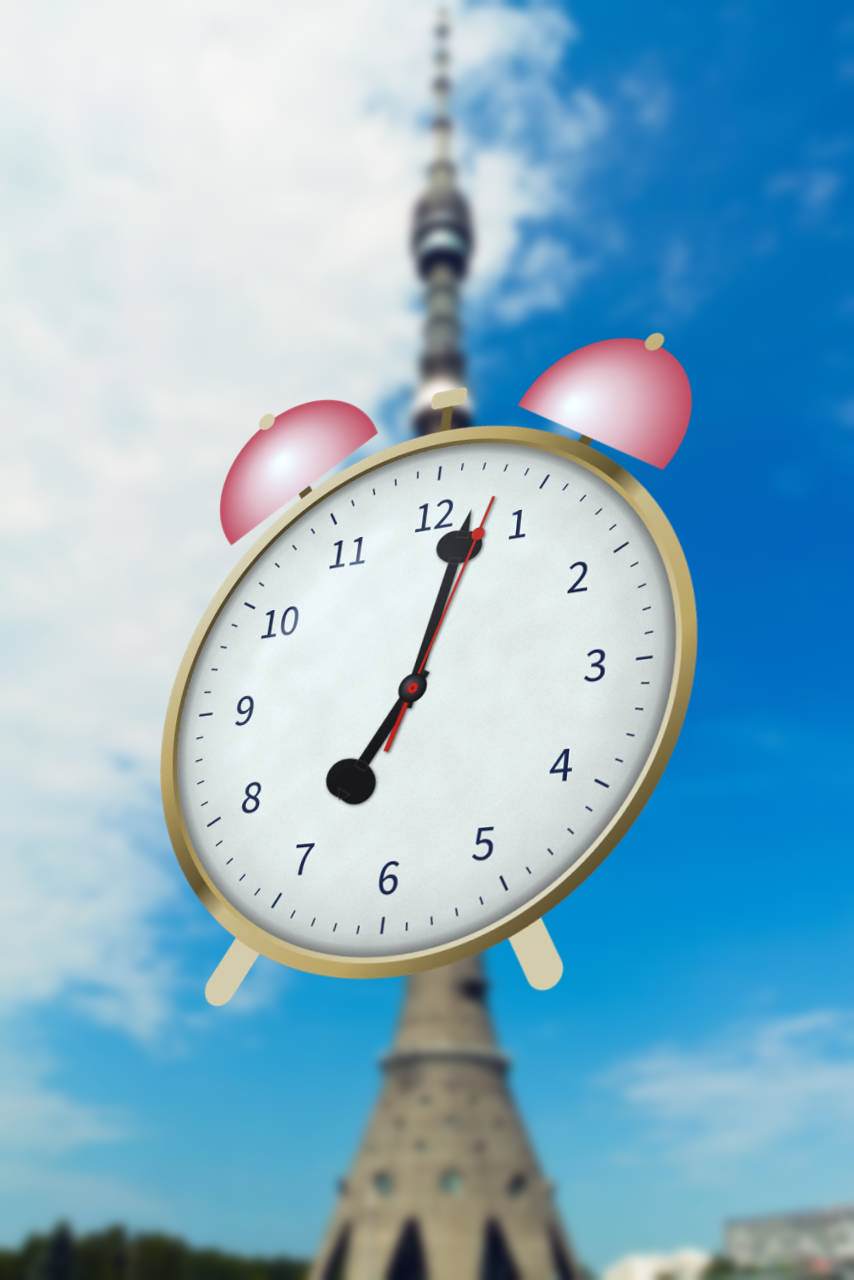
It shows 7.02.03
